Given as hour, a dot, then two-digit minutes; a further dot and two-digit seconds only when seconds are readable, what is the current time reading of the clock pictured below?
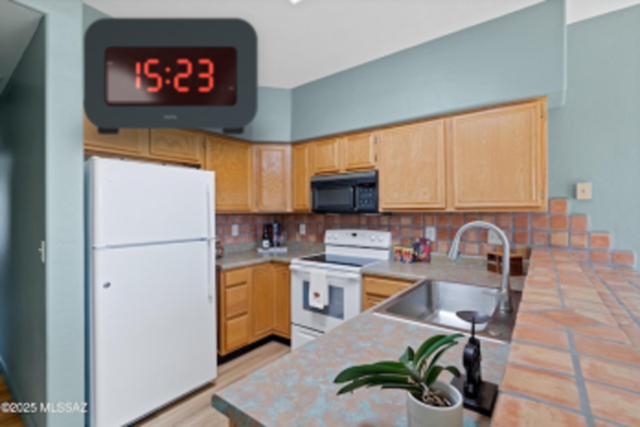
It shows 15.23
